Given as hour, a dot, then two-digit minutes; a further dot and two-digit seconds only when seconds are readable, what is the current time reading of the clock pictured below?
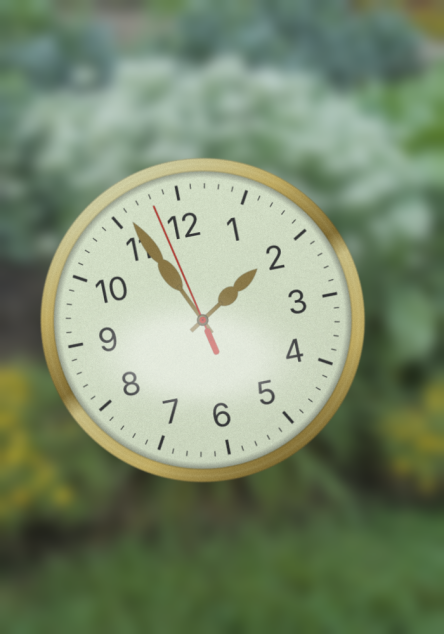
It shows 1.55.58
